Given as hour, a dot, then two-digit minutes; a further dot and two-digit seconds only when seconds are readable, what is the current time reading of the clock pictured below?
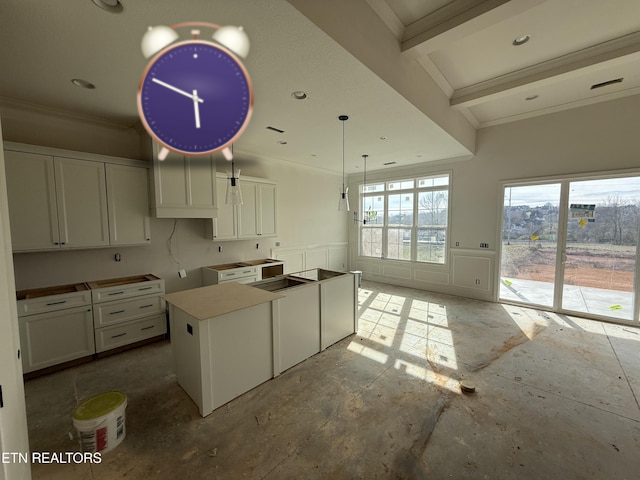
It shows 5.49
